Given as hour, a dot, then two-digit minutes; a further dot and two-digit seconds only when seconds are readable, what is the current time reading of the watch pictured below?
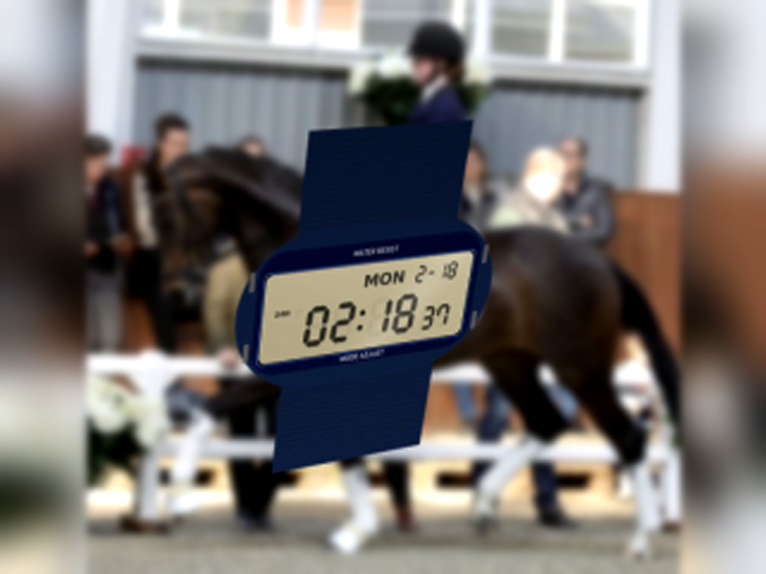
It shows 2.18.37
